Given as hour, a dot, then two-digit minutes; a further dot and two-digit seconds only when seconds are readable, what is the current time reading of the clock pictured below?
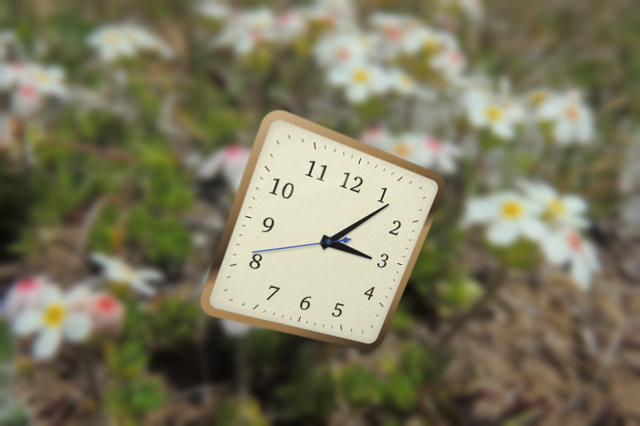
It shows 3.06.41
